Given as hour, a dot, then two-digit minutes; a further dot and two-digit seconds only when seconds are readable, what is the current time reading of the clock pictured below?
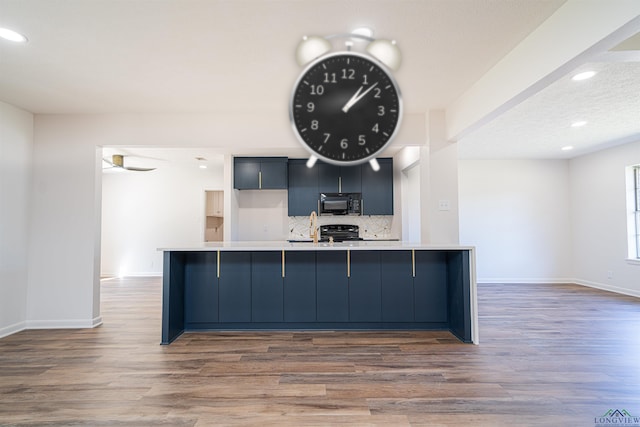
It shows 1.08
